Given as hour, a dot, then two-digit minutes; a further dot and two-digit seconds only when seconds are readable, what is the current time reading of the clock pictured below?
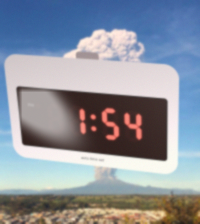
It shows 1.54
